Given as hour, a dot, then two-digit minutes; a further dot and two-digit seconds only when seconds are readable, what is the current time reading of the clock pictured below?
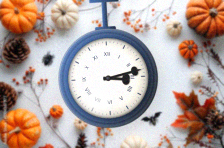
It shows 3.13
